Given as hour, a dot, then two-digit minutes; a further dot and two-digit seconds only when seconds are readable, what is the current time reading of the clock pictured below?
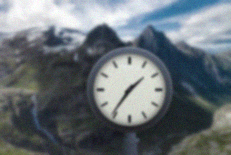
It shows 1.36
